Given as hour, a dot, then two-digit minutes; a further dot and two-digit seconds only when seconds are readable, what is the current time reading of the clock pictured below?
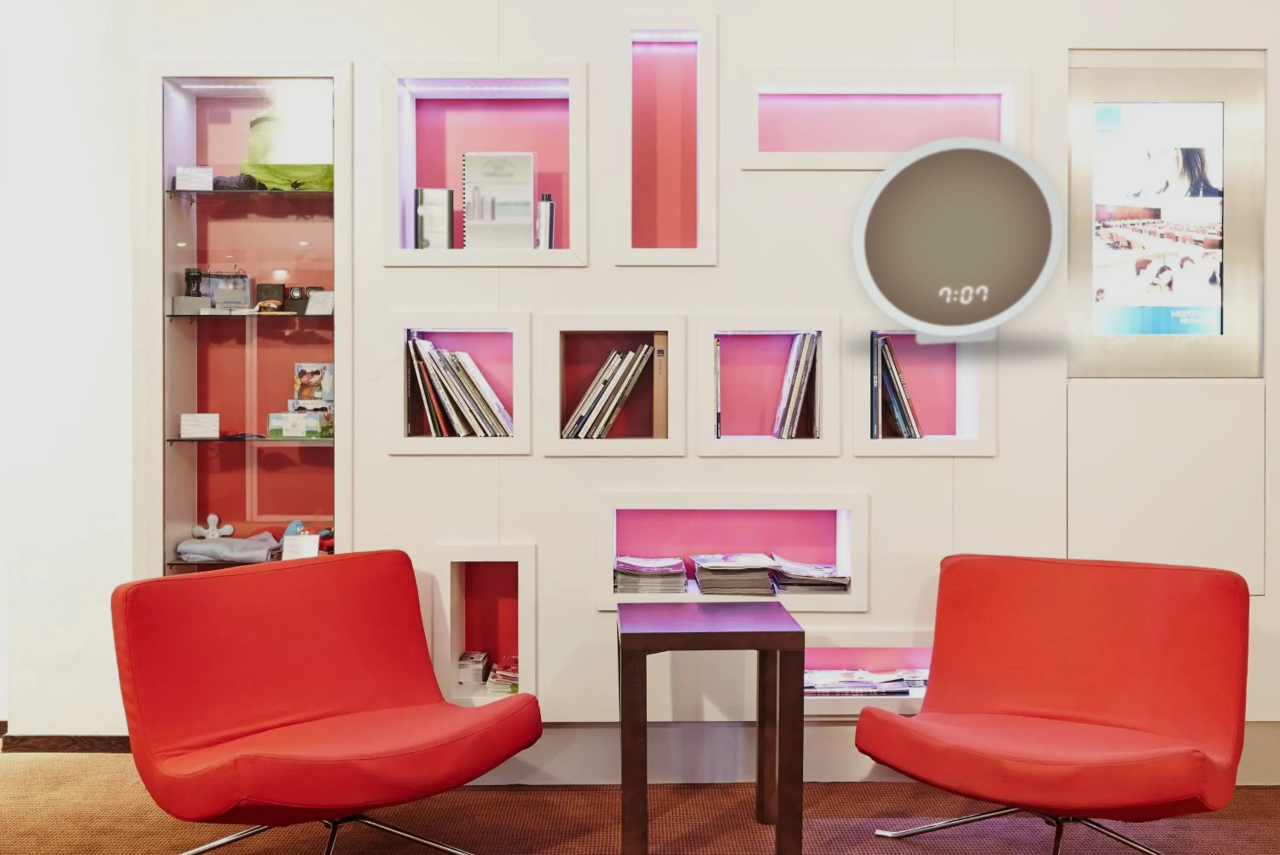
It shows 7.07
